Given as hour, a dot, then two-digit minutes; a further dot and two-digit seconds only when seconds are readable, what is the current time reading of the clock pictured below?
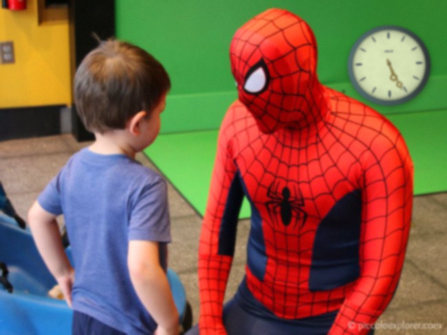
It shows 5.26
